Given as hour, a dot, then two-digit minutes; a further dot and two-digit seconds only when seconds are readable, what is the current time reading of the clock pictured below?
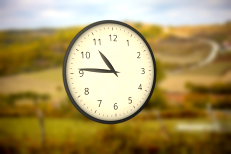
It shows 10.46
